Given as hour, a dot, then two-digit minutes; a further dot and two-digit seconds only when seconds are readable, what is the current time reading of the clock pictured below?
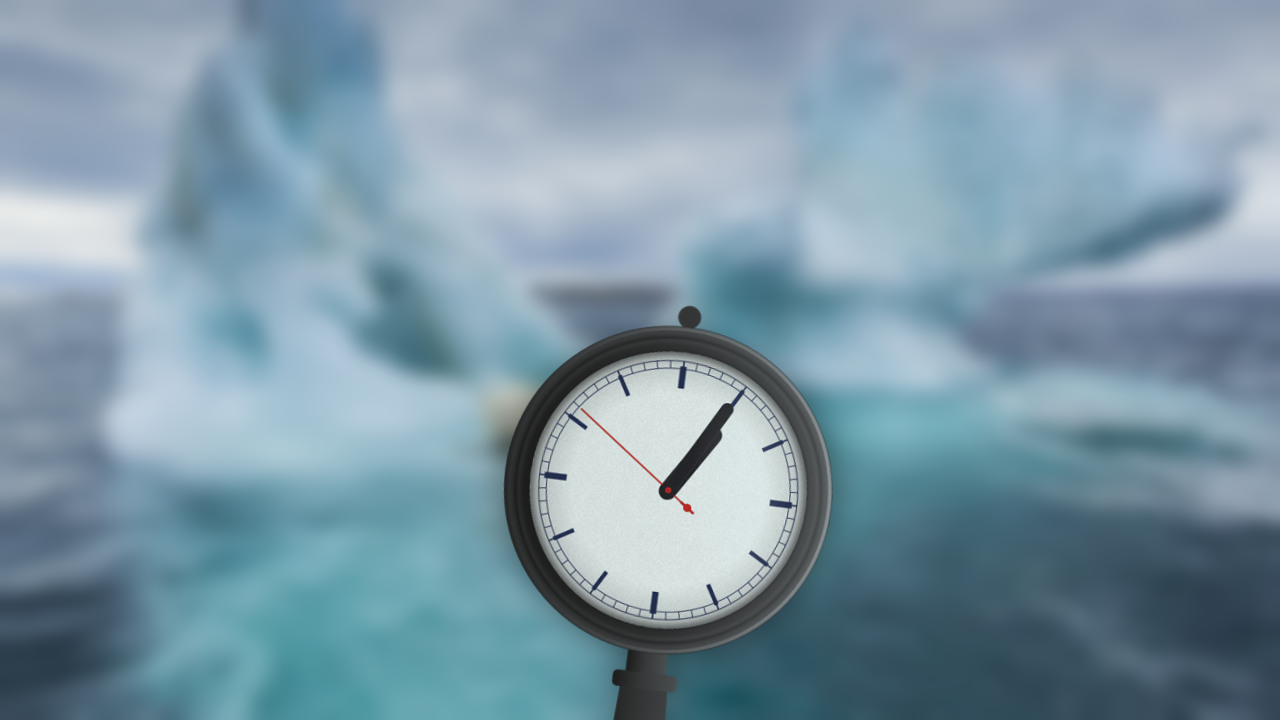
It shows 1.04.51
